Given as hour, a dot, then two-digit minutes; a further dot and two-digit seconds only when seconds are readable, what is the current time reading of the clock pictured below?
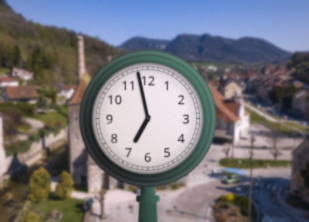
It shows 6.58
